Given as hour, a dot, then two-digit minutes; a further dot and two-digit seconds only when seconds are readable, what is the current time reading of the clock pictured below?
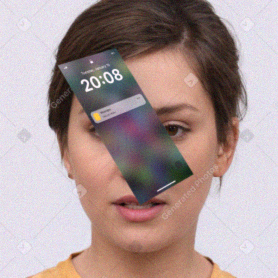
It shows 20.08
